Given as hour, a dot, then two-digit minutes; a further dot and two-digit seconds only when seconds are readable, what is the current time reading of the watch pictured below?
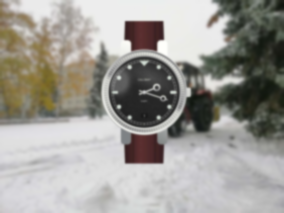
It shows 2.18
